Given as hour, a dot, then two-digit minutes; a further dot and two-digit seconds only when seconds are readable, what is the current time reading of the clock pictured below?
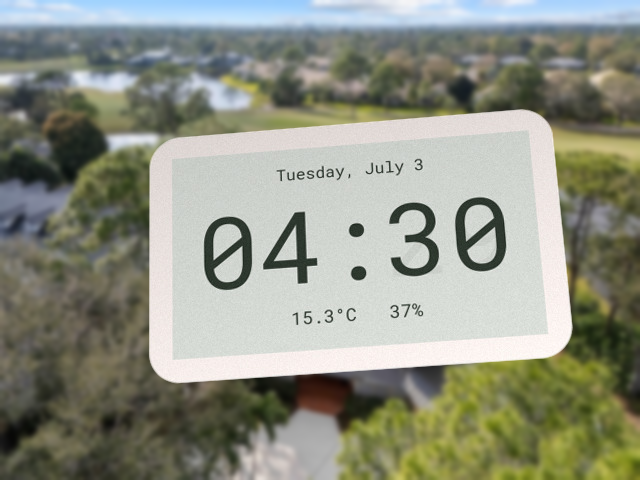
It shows 4.30
